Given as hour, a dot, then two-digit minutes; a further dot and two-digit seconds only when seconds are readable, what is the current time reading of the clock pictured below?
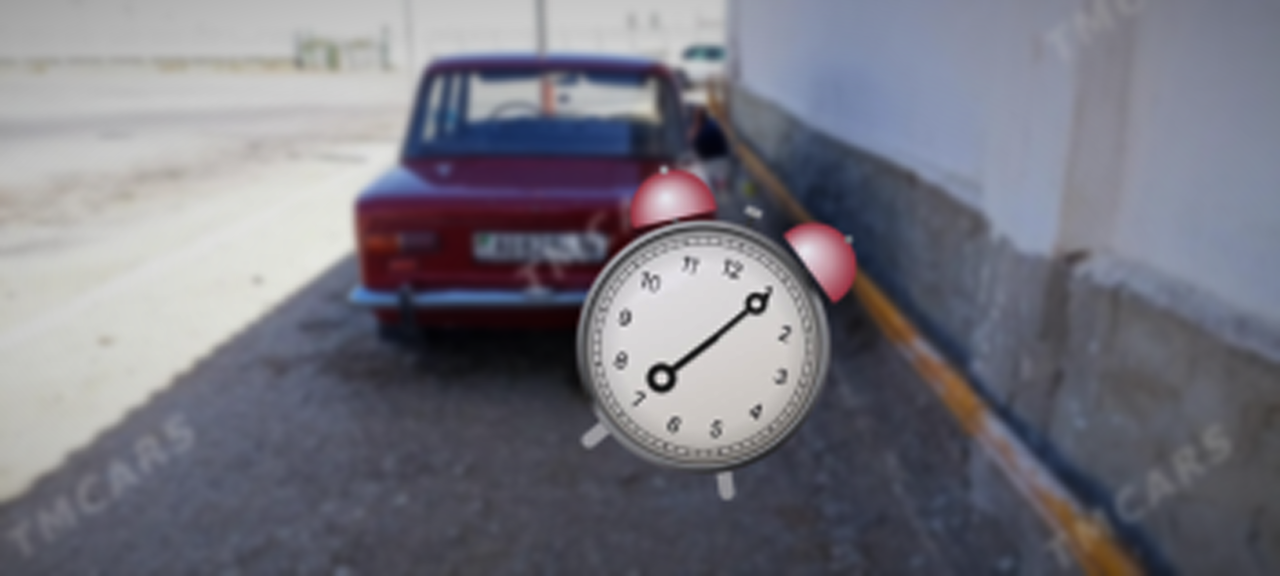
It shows 7.05
